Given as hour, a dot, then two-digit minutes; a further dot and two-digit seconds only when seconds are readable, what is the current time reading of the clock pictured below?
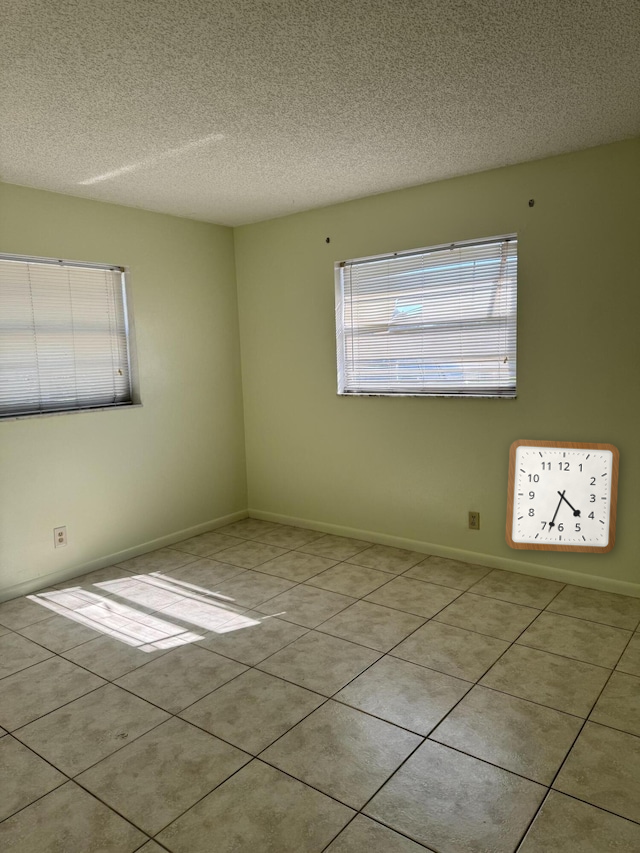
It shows 4.33
